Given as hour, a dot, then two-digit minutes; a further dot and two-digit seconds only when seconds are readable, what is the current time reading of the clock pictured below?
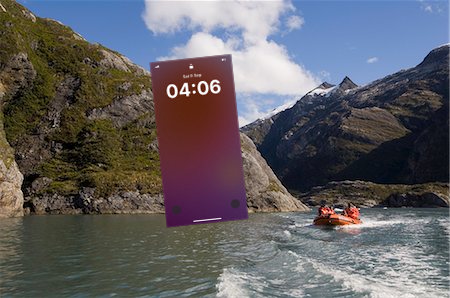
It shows 4.06
